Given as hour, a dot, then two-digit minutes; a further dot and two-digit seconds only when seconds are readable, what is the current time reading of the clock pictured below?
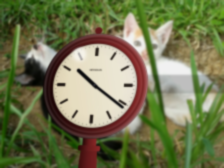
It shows 10.21
